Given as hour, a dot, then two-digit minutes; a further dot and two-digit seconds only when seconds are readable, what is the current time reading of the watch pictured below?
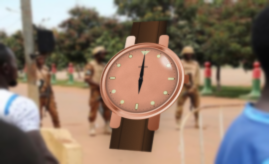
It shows 6.00
